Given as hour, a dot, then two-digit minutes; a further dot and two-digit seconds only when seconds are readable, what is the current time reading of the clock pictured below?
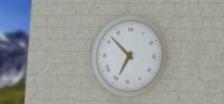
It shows 6.52
